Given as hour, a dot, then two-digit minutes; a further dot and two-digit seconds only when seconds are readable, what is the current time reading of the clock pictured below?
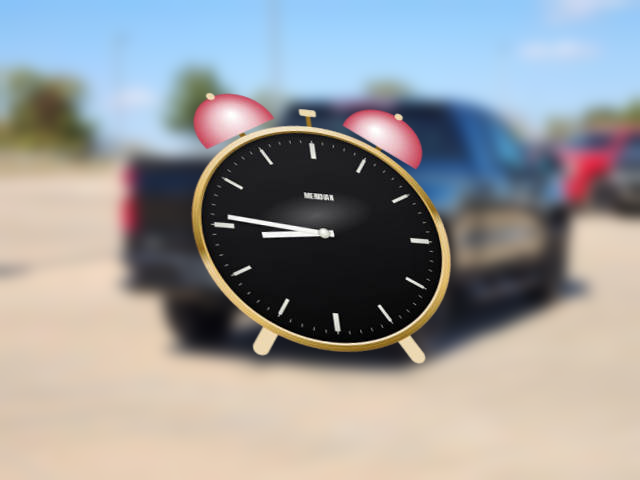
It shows 8.46
